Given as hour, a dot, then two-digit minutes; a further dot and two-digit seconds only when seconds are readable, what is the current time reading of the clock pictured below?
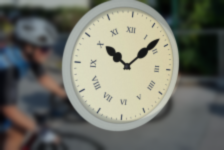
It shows 10.08
